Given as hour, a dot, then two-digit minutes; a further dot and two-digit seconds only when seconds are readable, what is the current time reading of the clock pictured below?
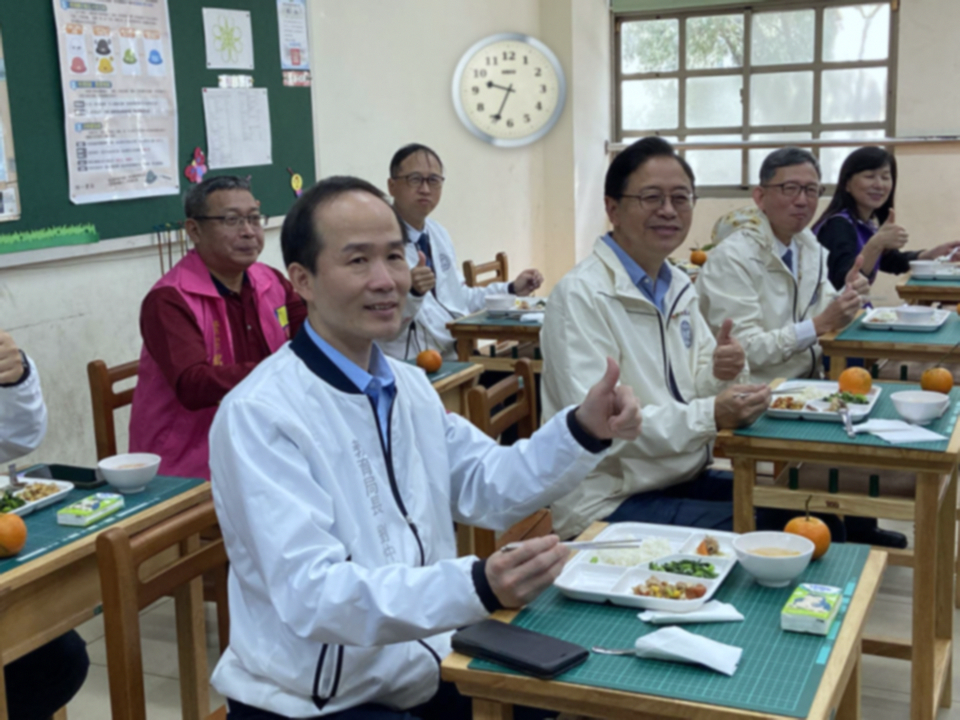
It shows 9.34
